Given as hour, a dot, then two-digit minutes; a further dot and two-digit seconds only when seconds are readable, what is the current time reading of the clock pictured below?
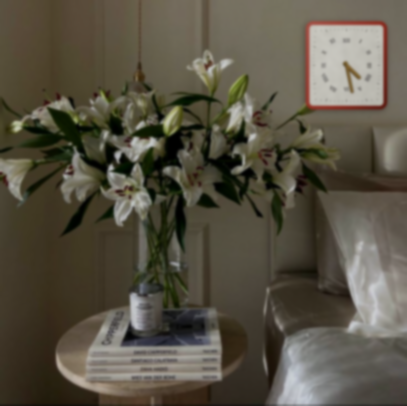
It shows 4.28
